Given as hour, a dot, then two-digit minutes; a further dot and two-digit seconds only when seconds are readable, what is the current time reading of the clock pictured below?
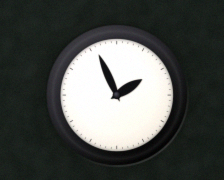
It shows 1.56
